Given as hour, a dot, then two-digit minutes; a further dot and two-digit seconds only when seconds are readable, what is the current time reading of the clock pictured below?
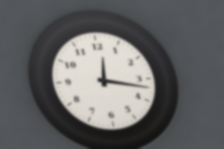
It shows 12.17
